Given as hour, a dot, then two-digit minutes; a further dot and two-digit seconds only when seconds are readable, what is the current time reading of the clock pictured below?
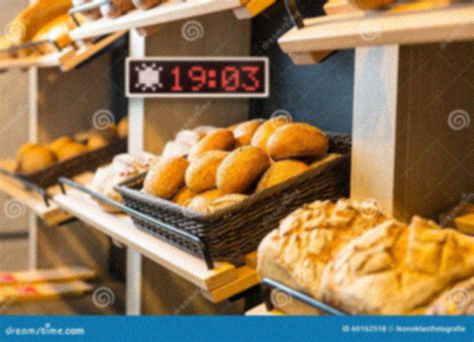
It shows 19.03
